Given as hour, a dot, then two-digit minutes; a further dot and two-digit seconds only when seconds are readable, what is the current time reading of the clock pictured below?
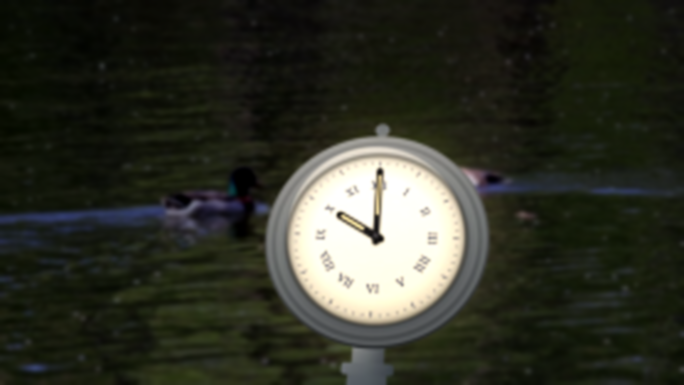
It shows 10.00
